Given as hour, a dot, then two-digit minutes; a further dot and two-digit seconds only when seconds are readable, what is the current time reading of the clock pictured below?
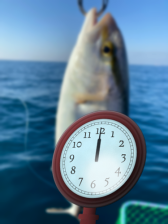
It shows 12.00
